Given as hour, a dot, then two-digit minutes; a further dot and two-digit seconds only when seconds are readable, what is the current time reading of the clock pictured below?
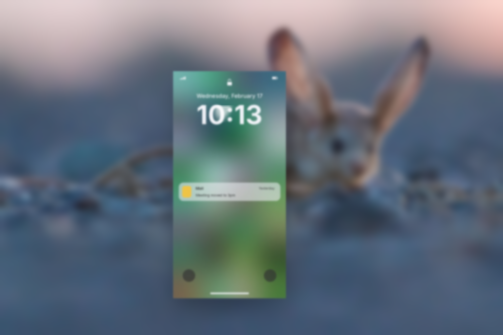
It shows 10.13
